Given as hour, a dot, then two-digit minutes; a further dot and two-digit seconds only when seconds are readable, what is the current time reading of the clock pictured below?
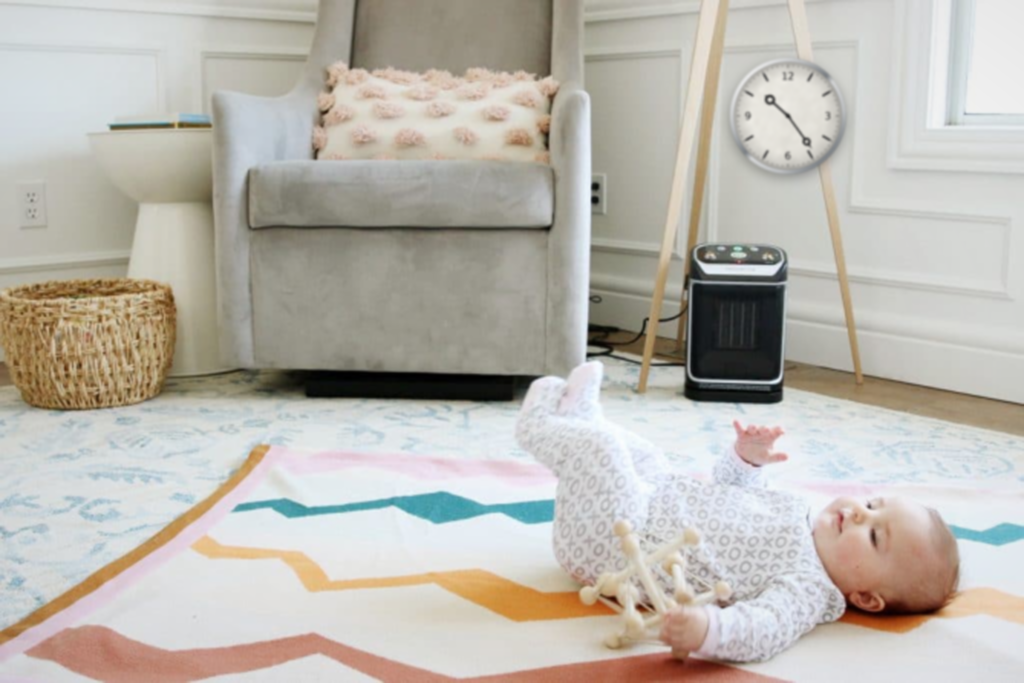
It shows 10.24
